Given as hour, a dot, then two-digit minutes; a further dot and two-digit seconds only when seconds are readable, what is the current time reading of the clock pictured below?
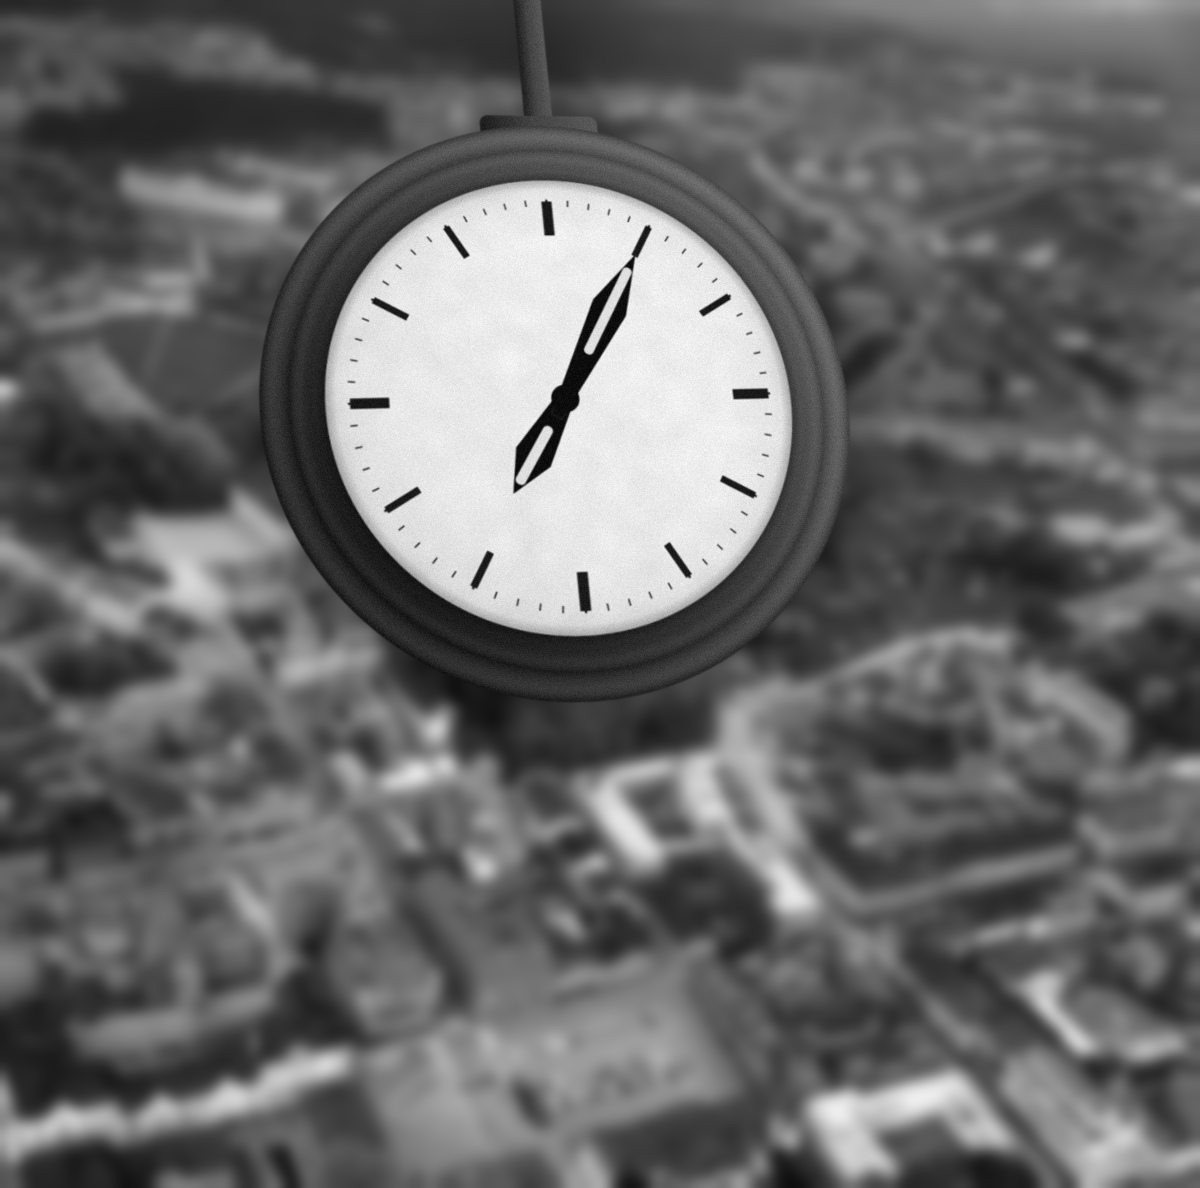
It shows 7.05
